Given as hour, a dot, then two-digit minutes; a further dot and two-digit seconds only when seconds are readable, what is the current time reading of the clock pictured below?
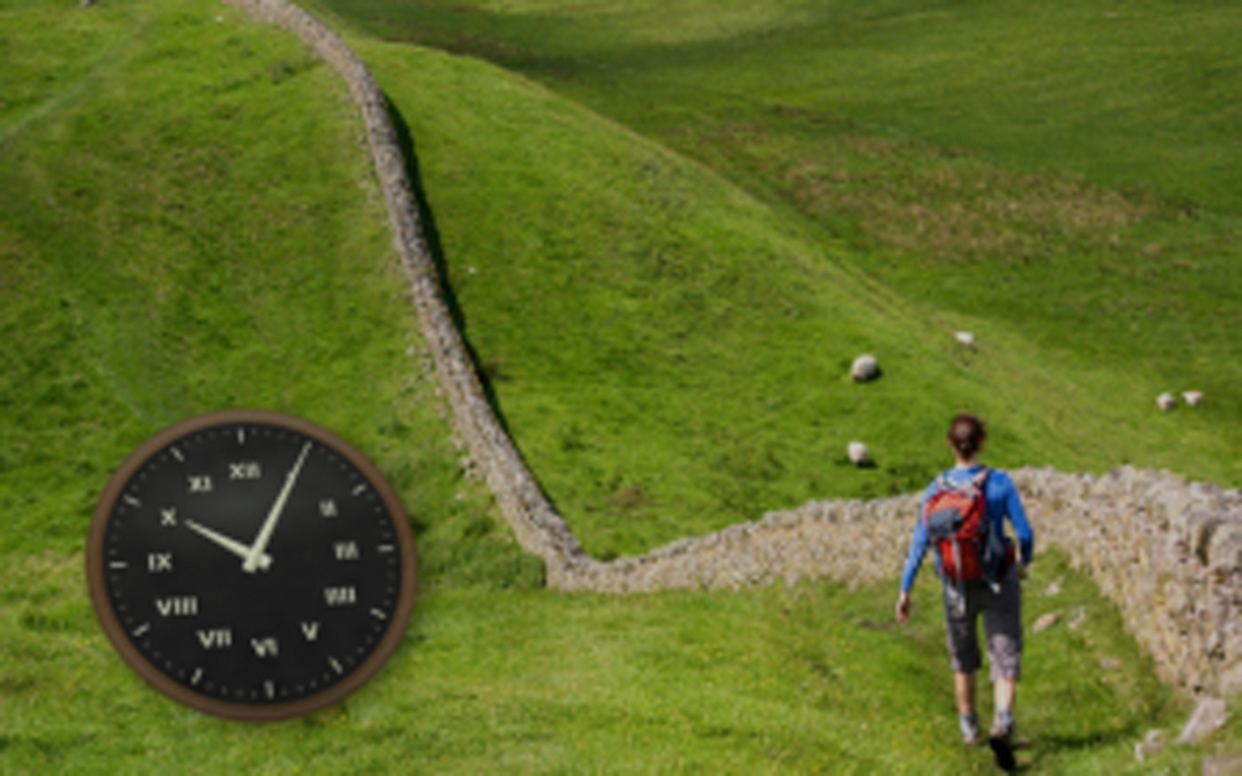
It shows 10.05
